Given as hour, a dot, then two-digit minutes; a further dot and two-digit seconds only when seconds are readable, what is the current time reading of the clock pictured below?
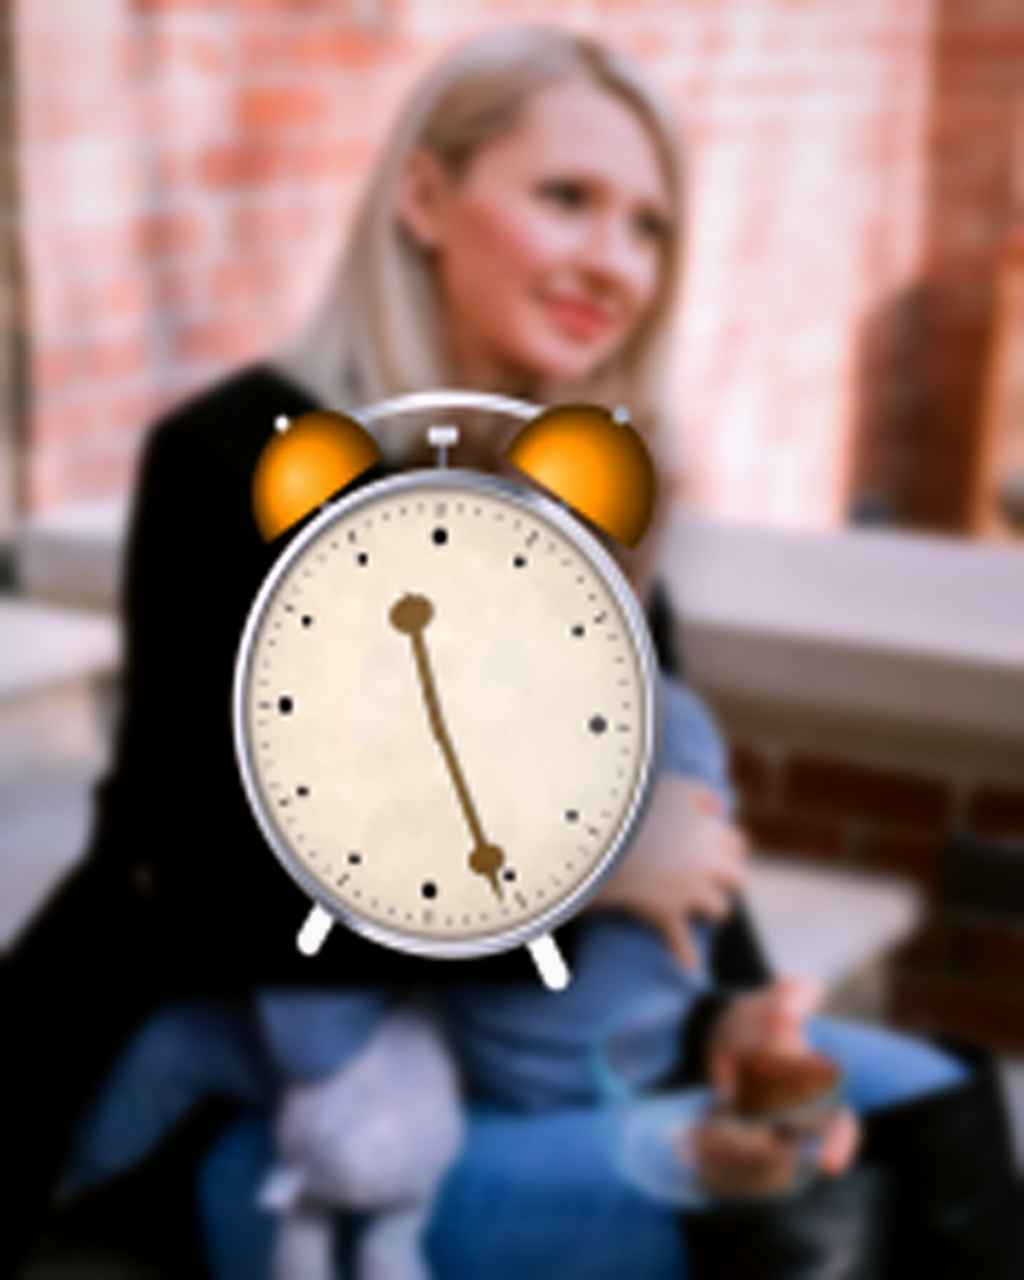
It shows 11.26
